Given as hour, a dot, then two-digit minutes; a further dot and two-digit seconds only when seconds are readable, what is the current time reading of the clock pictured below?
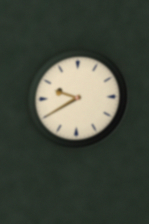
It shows 9.40
